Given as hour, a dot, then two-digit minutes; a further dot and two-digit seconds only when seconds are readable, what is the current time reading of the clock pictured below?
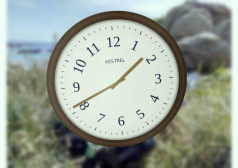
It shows 1.41
